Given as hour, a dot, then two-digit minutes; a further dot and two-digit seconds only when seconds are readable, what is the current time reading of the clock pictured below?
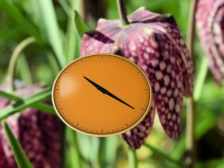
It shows 10.21
